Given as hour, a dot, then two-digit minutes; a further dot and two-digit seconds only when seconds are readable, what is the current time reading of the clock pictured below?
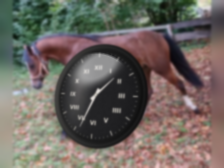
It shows 1.34
